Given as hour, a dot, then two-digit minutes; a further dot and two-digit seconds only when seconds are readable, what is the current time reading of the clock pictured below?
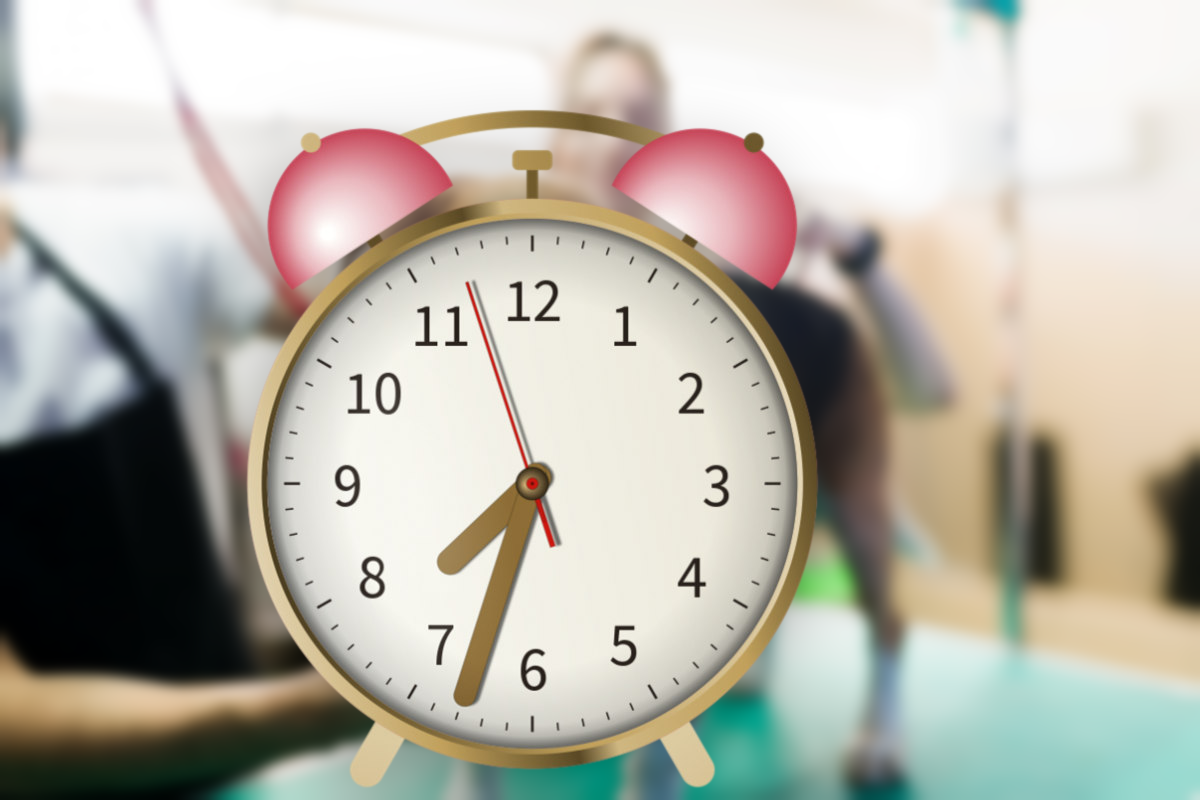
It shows 7.32.57
